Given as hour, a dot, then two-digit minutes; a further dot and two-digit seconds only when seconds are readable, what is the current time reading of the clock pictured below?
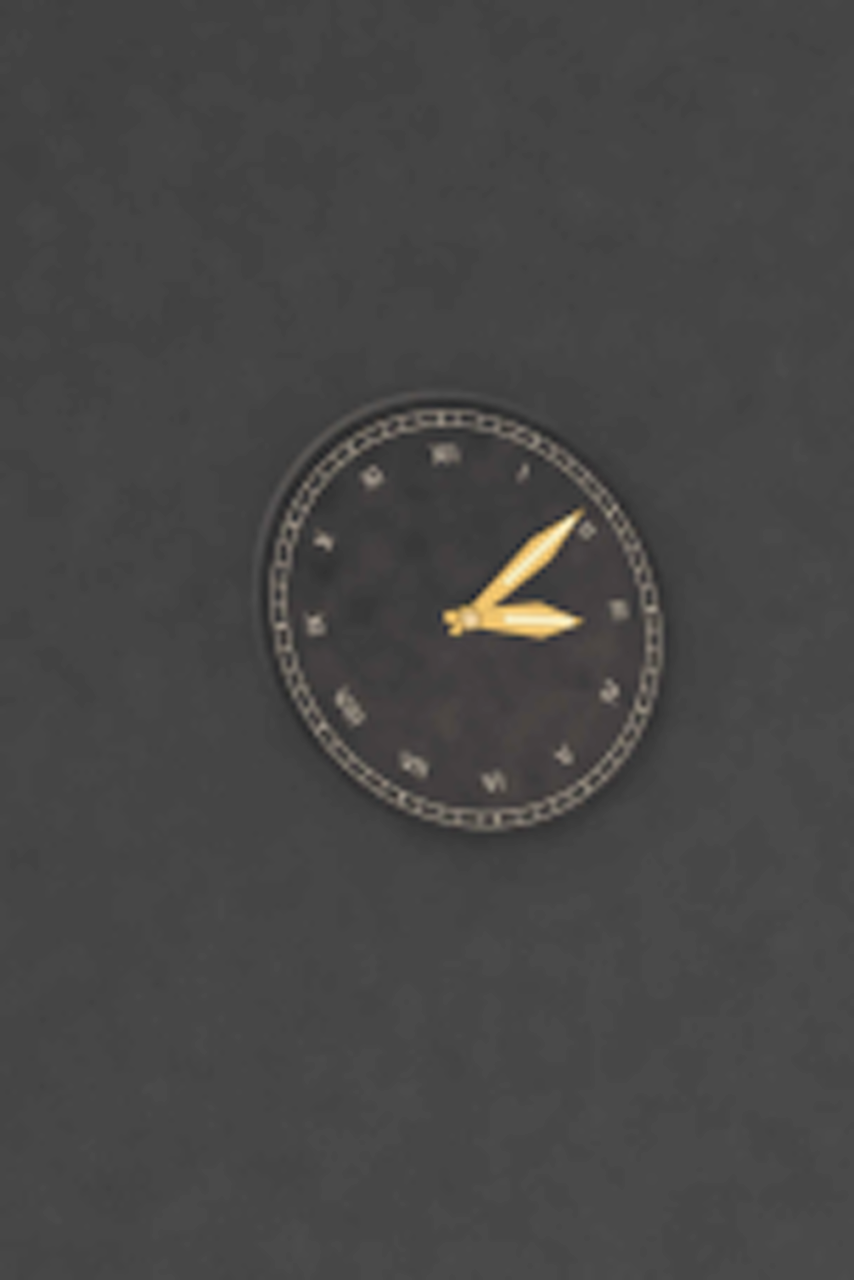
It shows 3.09
